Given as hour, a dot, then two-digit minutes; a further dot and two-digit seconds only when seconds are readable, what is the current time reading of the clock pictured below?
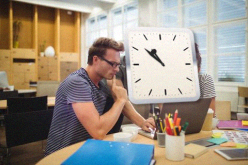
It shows 10.52
